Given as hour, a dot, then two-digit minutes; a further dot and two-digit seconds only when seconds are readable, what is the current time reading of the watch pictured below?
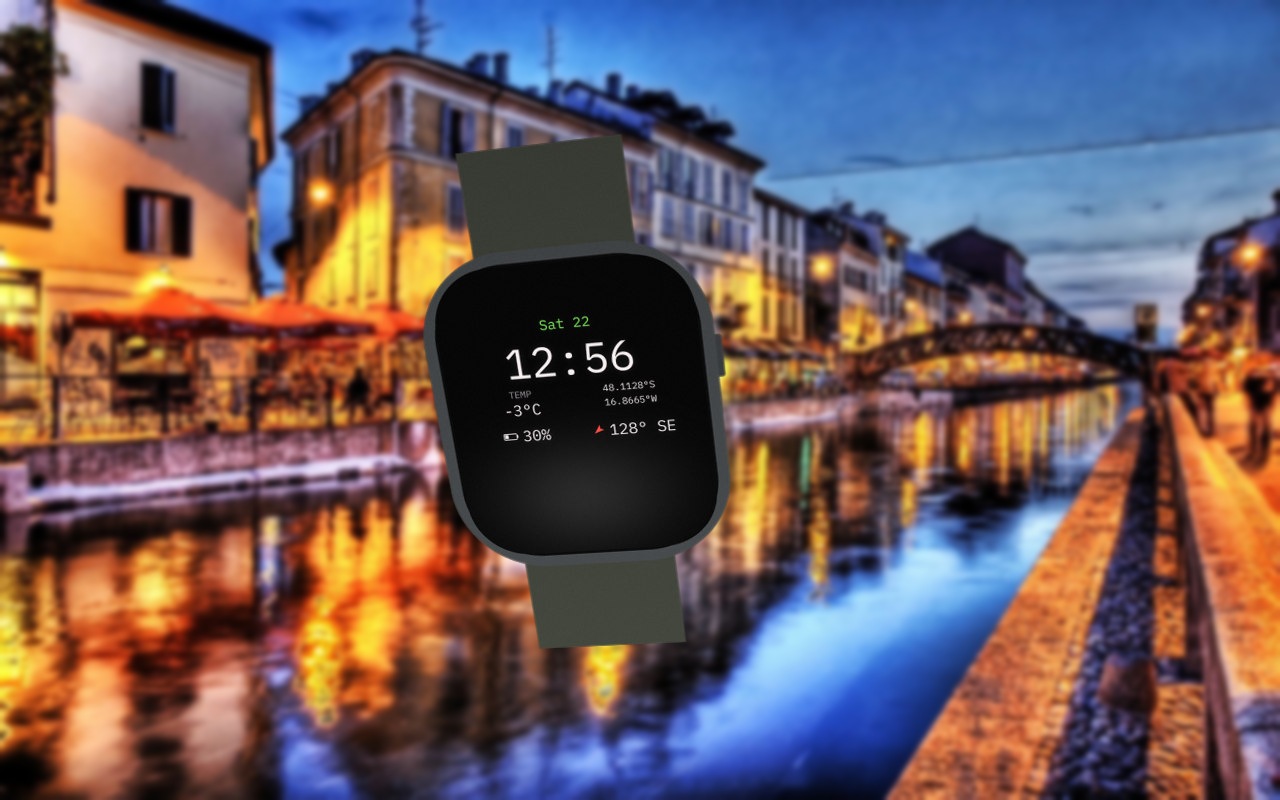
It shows 12.56
